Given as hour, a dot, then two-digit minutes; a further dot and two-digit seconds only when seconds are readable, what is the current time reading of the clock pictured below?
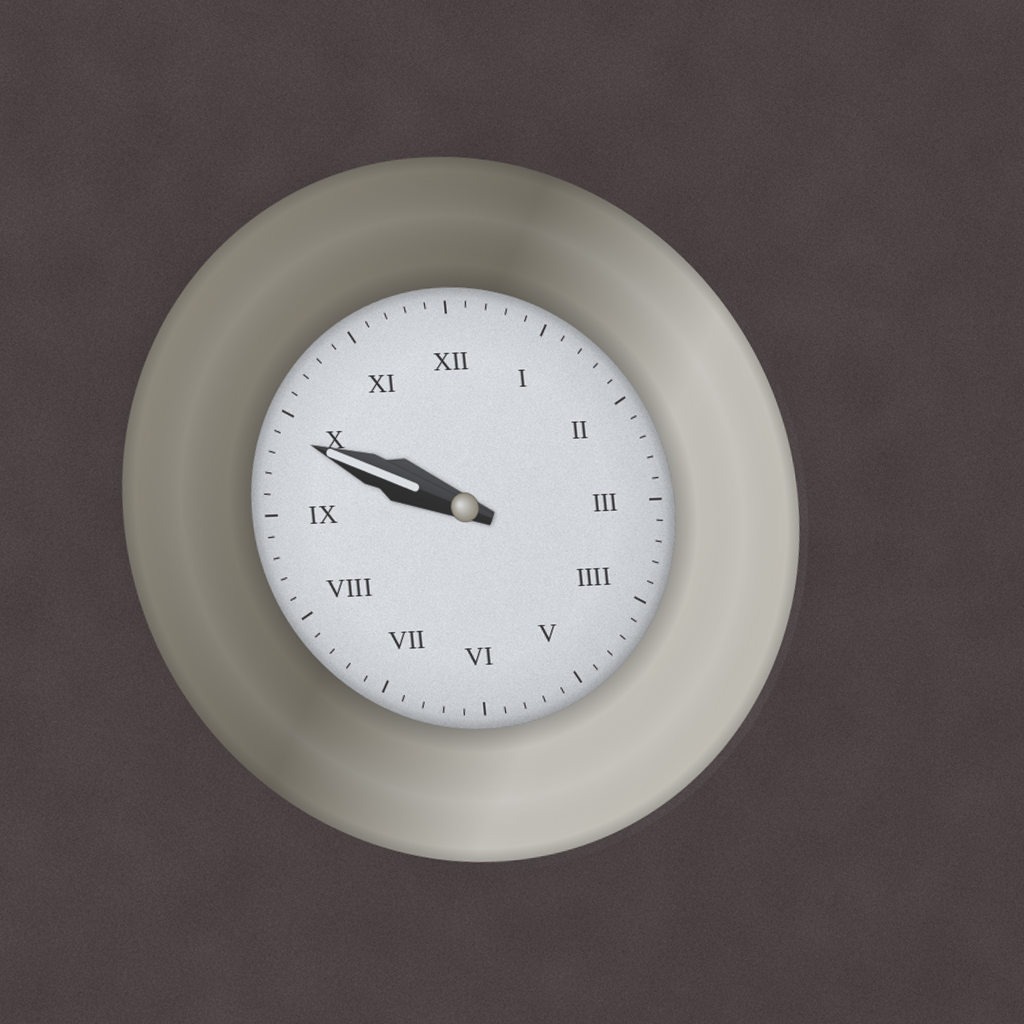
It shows 9.49
